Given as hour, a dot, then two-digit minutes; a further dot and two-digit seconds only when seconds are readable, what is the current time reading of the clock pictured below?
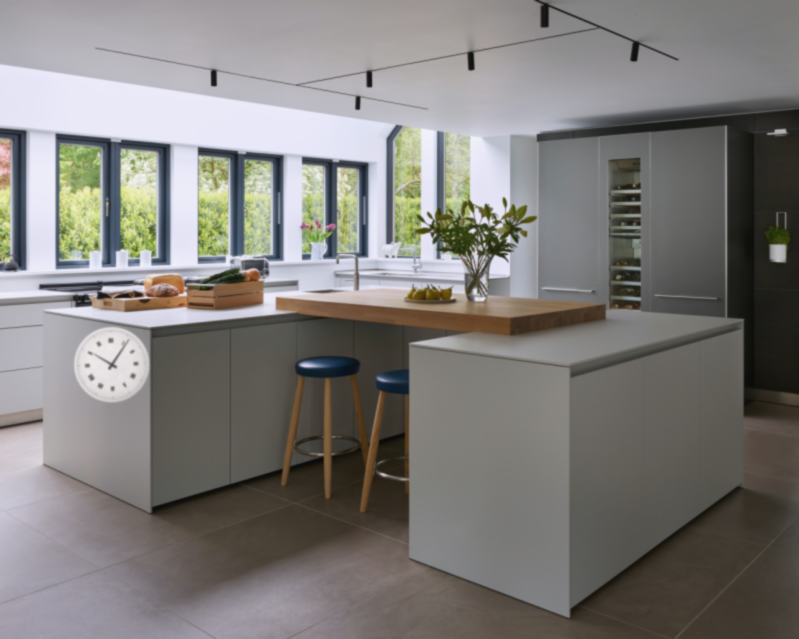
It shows 10.06
